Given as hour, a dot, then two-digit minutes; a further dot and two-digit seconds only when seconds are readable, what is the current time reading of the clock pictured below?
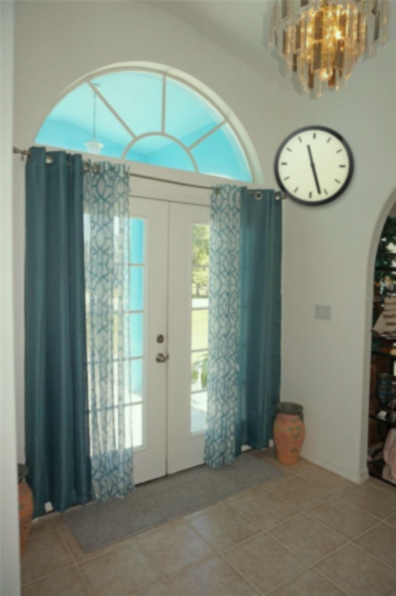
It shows 11.27
